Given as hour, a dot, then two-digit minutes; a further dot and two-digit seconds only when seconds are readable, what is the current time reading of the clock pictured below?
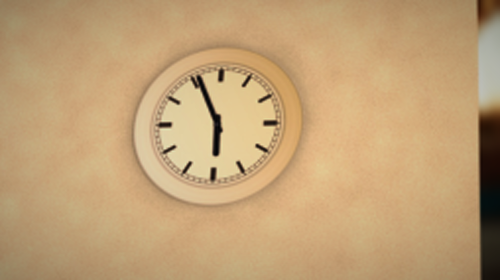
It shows 5.56
